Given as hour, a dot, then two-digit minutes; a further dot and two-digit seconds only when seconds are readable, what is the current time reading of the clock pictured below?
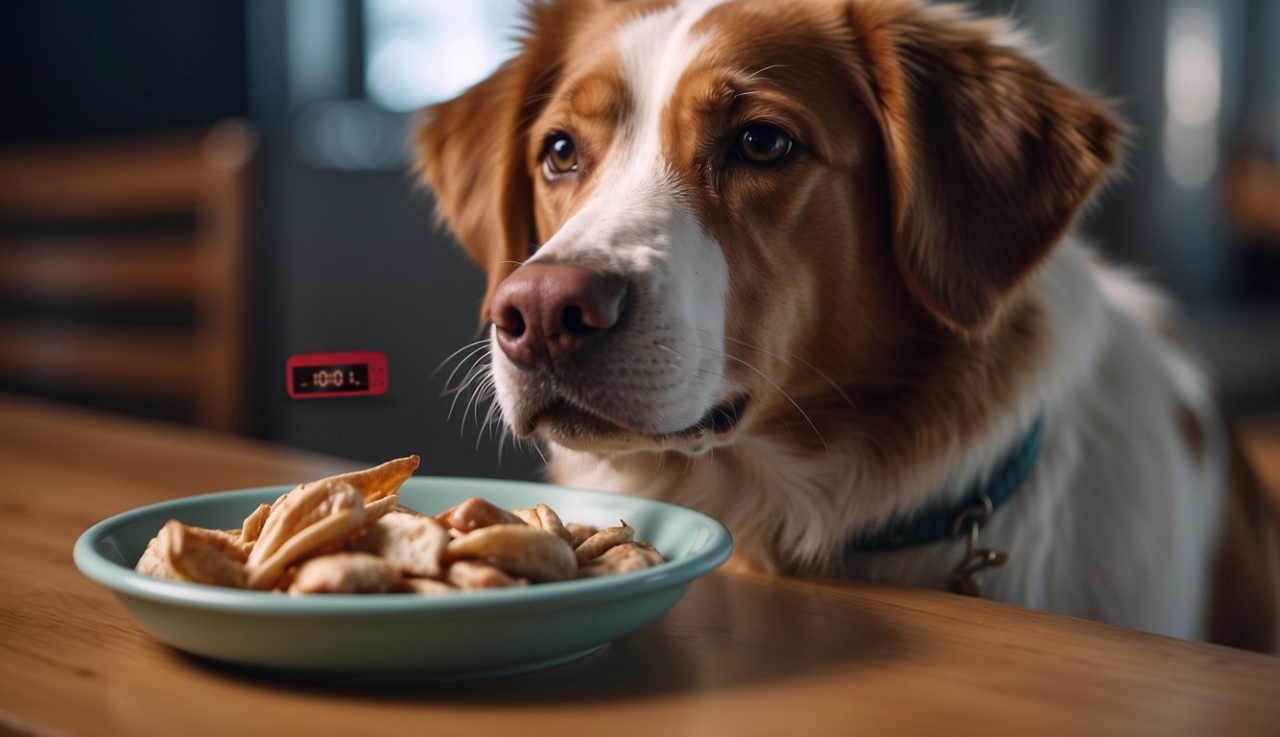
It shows 10.01
